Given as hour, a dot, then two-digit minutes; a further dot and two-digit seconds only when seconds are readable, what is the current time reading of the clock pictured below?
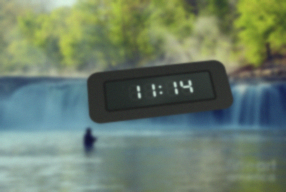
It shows 11.14
